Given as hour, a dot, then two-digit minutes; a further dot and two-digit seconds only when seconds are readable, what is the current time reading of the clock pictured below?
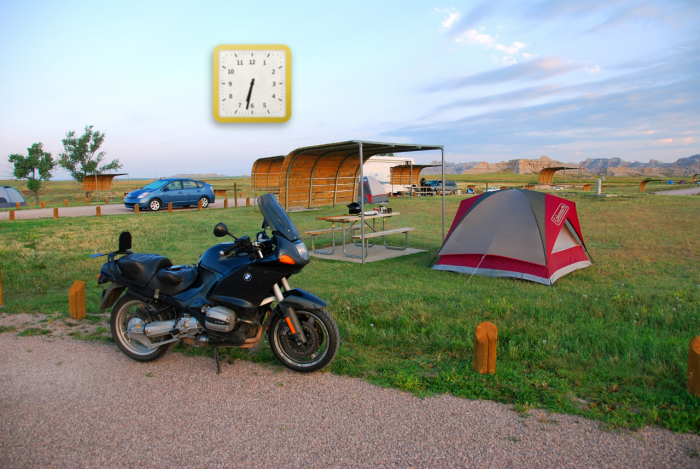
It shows 6.32
